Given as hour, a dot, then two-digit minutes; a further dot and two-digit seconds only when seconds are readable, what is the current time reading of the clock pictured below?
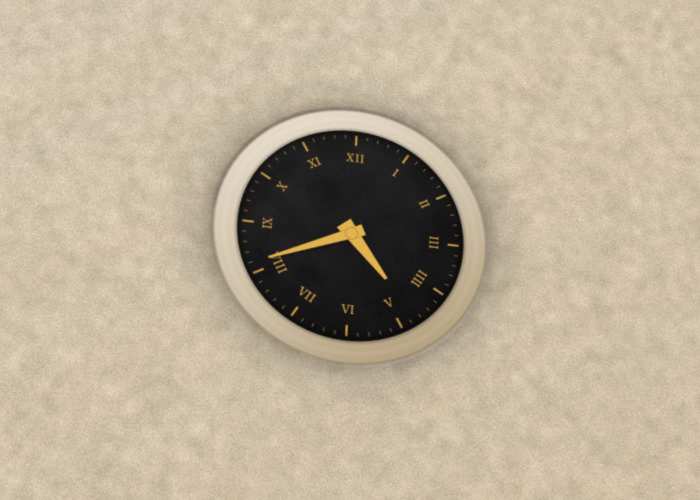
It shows 4.41
